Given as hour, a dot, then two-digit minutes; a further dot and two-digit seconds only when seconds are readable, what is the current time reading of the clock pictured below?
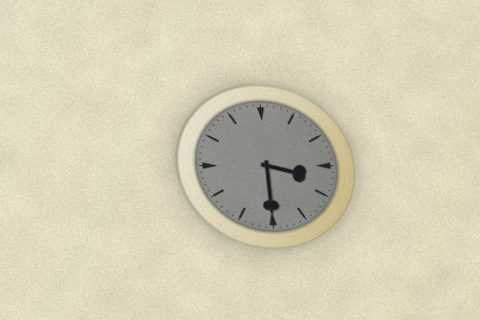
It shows 3.30
